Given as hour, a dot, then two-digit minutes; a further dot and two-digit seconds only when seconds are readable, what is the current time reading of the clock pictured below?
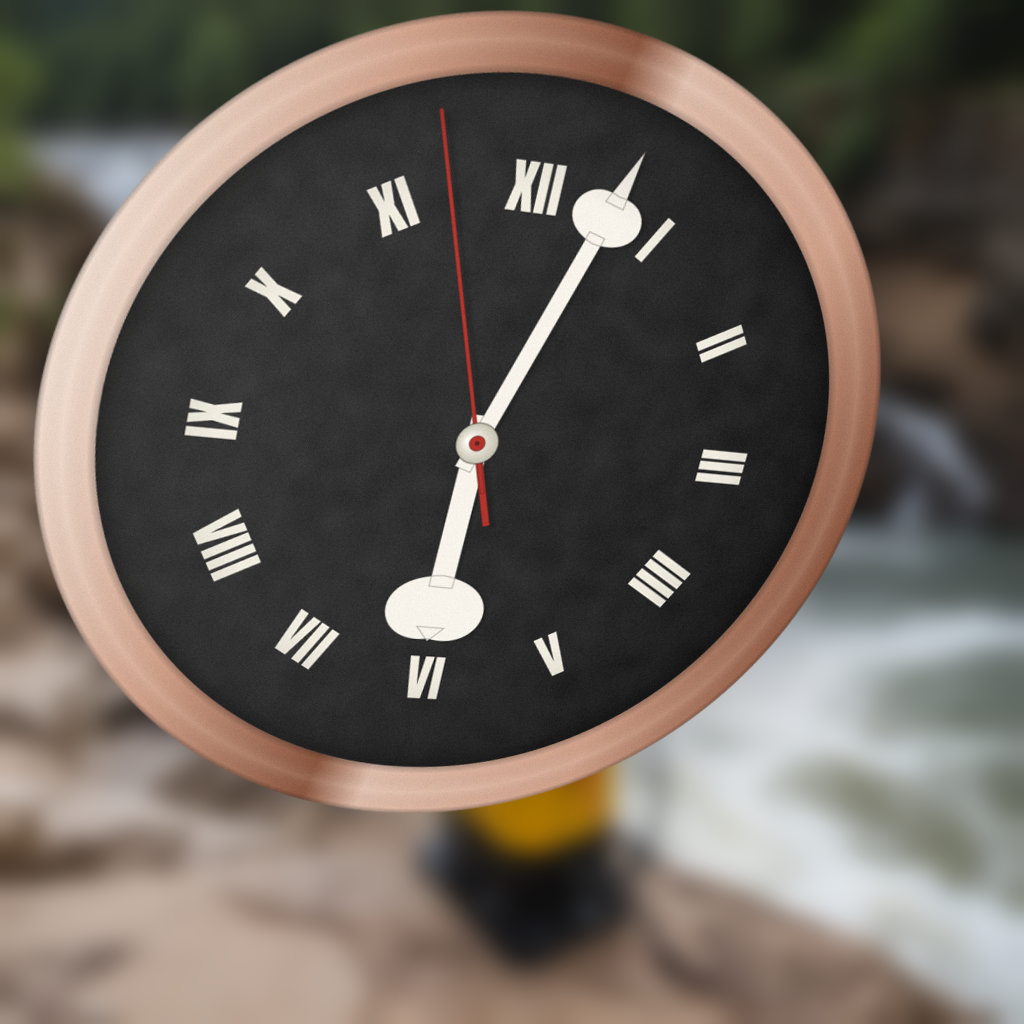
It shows 6.02.57
